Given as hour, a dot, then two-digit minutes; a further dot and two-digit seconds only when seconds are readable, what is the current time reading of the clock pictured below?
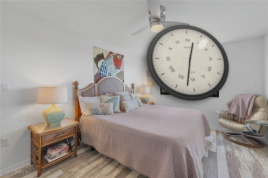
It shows 12.32
